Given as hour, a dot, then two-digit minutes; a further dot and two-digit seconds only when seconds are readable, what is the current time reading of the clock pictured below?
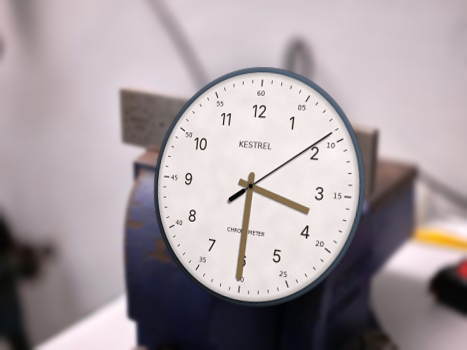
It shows 3.30.09
